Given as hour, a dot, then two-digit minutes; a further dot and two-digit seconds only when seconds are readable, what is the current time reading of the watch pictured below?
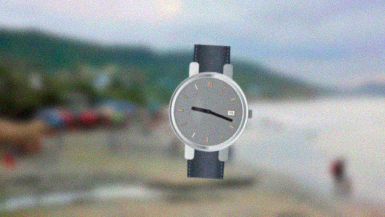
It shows 9.18
